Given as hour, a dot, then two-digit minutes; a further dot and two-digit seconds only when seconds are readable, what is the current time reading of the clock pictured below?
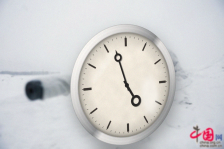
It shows 4.57
